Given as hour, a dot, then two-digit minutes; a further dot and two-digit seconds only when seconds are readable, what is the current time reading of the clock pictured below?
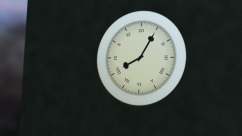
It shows 8.05
